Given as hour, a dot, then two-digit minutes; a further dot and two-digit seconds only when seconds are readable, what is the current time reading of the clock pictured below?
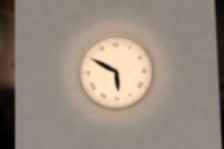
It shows 5.50
